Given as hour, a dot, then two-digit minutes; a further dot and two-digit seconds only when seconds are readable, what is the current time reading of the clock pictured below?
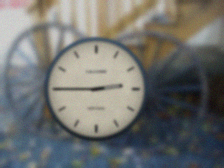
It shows 2.45
